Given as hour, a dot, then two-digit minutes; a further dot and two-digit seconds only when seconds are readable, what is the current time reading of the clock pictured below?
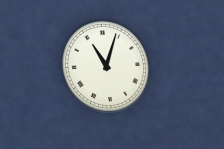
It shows 11.04
